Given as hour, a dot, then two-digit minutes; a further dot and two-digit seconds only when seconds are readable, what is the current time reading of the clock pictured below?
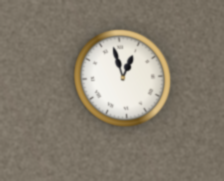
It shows 12.58
